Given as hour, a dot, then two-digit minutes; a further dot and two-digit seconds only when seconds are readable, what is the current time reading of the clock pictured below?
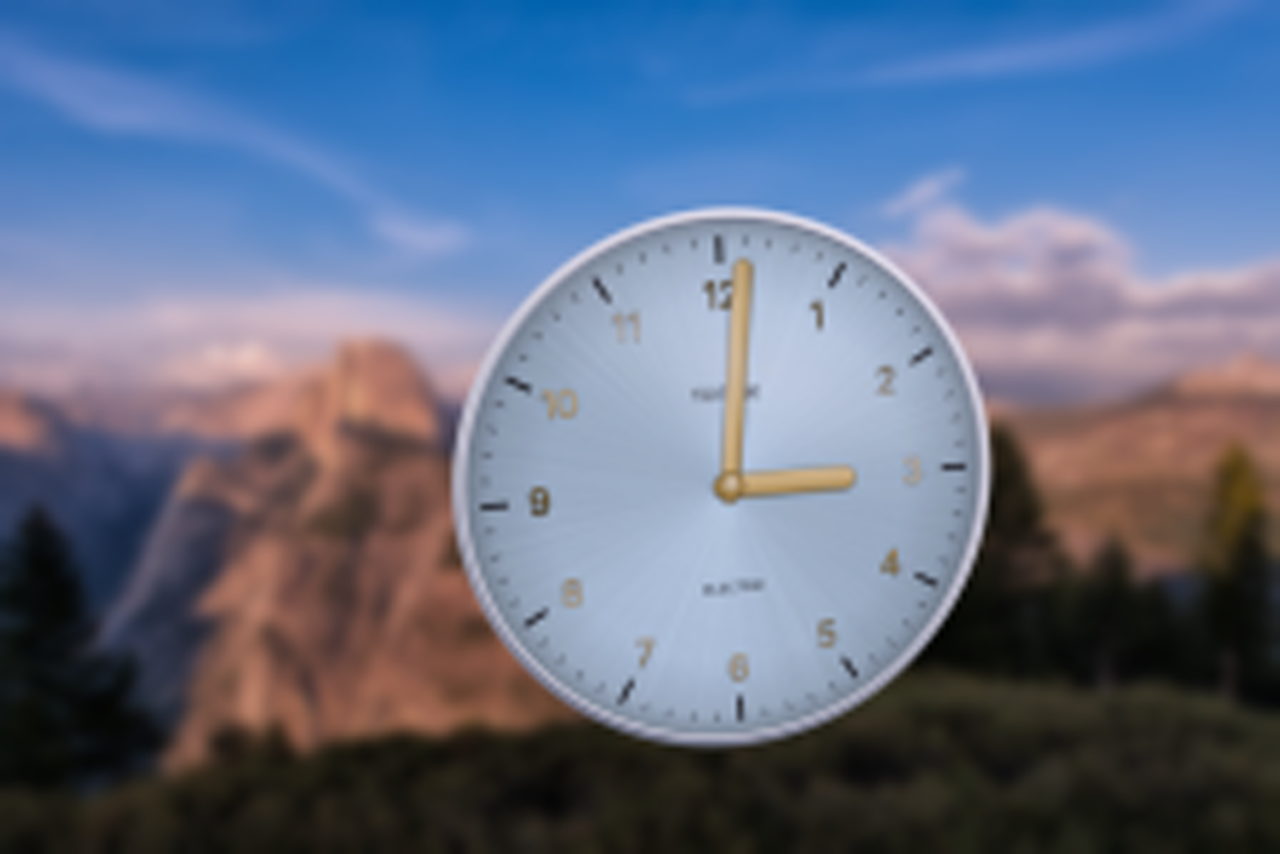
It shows 3.01
